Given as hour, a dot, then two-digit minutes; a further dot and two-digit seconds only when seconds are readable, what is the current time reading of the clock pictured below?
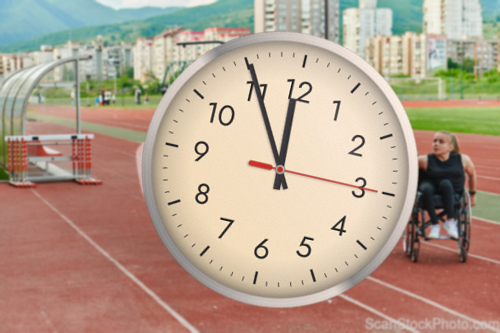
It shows 11.55.15
